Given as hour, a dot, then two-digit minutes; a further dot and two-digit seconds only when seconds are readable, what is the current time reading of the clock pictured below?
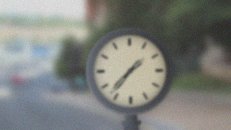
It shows 1.37
